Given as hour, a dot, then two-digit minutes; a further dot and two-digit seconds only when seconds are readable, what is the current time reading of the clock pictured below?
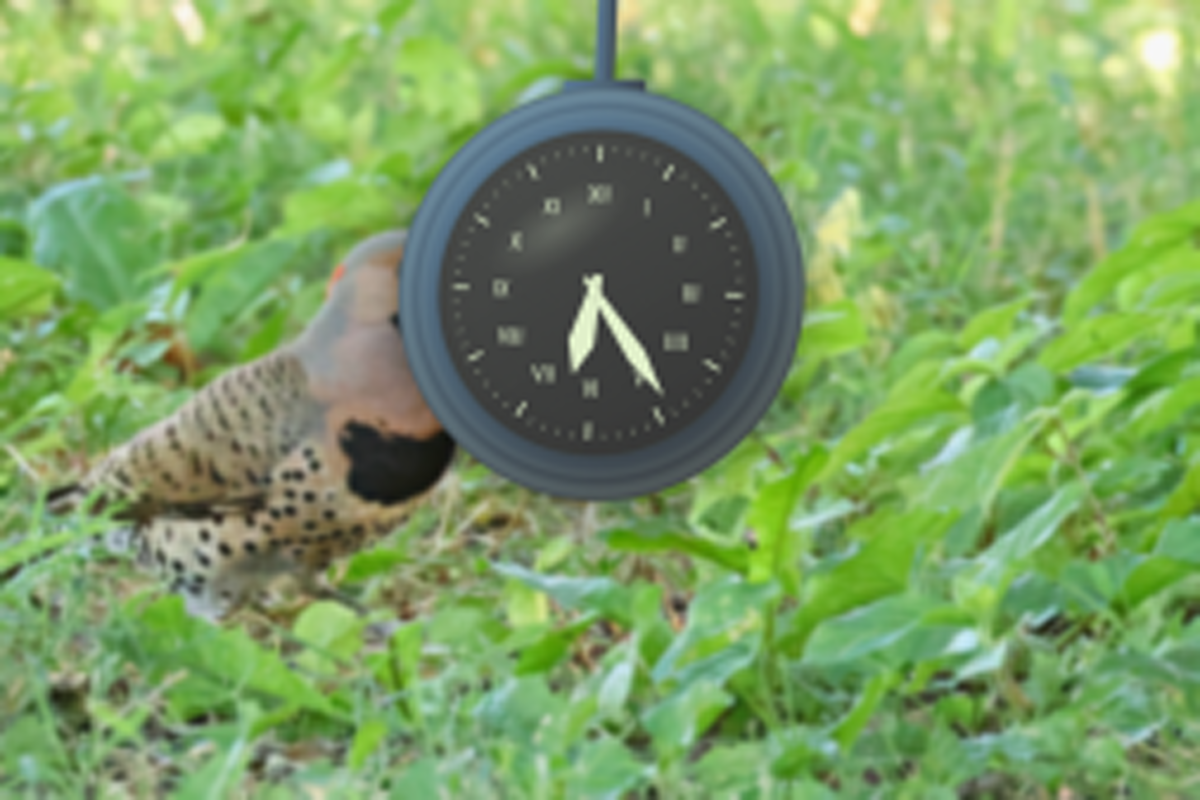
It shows 6.24
